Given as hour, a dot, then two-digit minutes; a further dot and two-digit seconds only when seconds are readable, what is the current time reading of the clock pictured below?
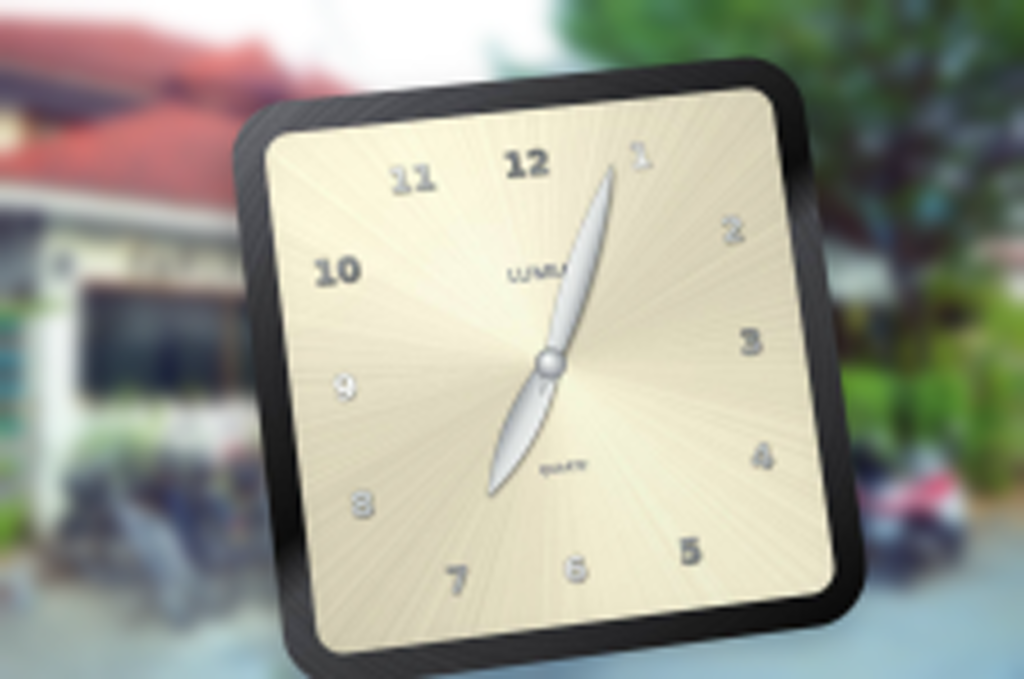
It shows 7.04
